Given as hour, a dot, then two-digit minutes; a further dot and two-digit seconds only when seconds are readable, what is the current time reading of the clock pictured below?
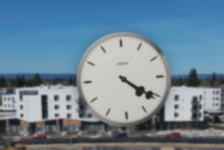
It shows 4.21
